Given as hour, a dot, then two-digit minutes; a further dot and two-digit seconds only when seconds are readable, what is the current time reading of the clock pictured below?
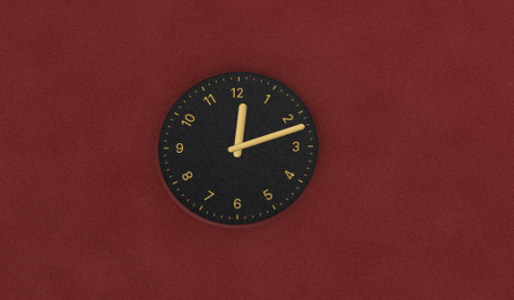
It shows 12.12
